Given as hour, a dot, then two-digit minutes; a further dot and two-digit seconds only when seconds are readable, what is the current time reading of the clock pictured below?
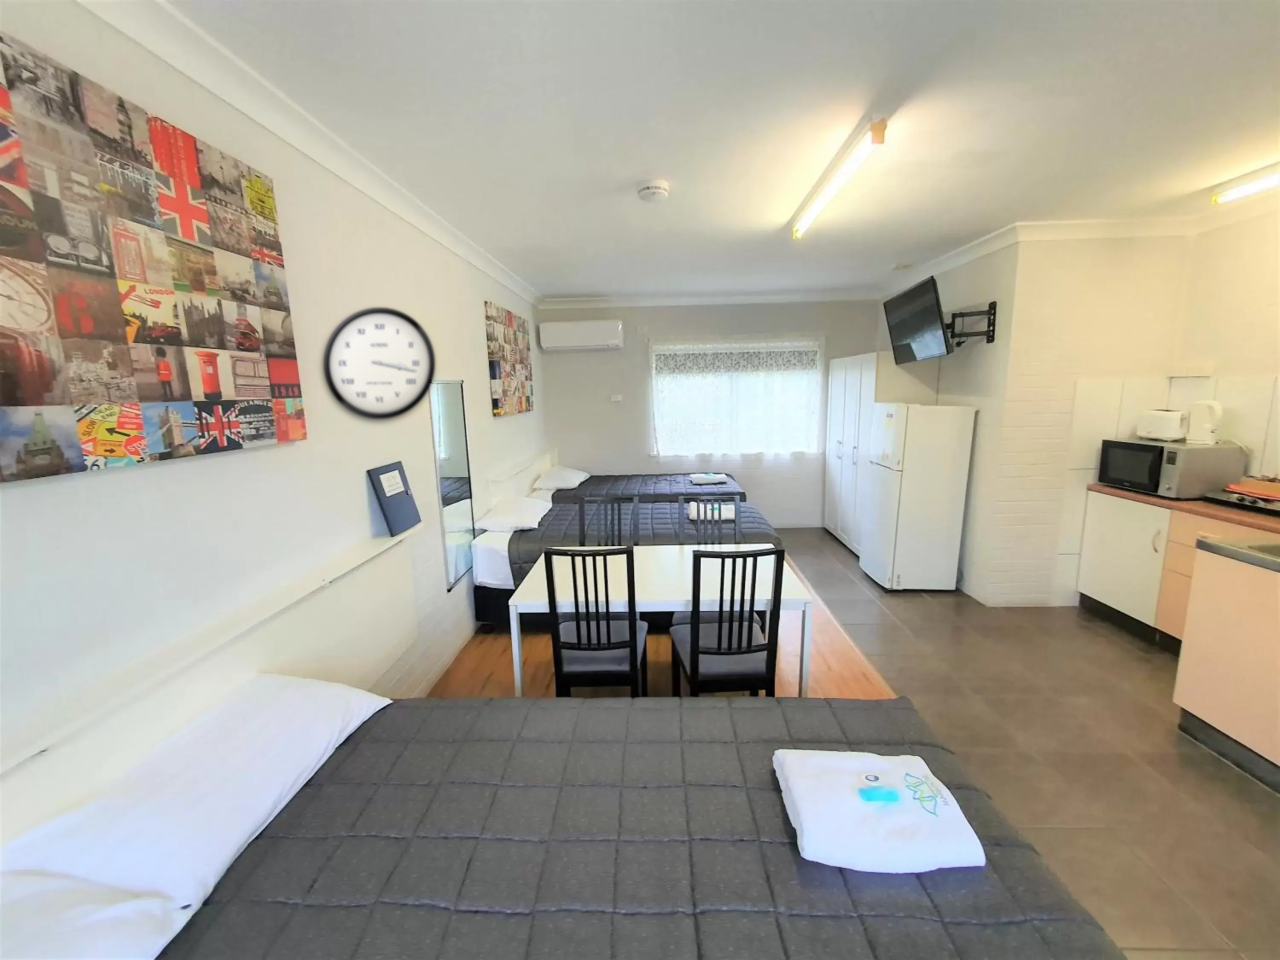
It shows 3.17
